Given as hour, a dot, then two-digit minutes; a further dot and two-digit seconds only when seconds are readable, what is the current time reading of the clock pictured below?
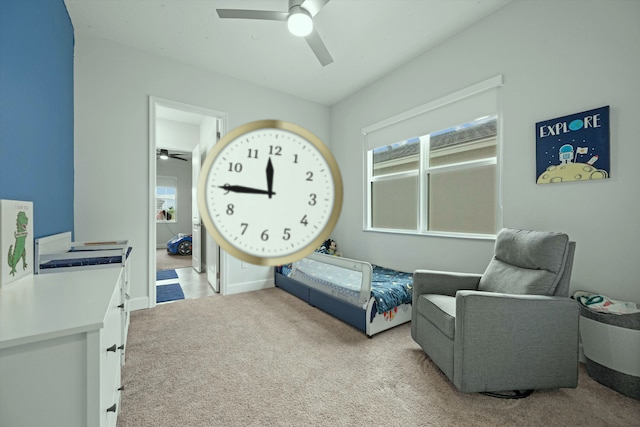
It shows 11.45
